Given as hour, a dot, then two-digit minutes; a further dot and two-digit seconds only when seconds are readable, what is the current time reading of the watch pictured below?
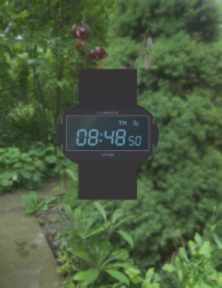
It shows 8.48.50
